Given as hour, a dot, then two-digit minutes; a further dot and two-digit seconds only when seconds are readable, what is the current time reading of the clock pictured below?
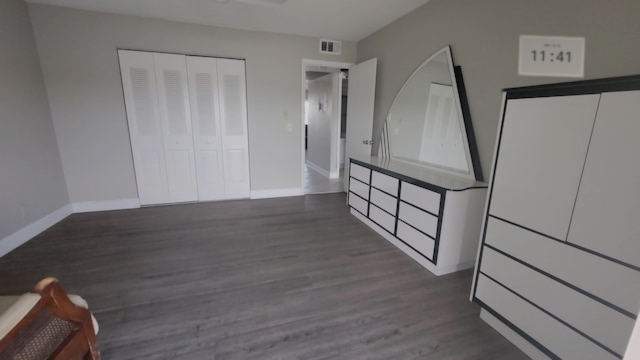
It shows 11.41
